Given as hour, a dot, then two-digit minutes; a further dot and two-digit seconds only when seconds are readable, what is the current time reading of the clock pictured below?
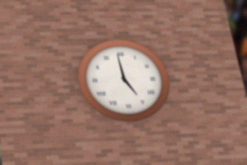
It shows 4.59
